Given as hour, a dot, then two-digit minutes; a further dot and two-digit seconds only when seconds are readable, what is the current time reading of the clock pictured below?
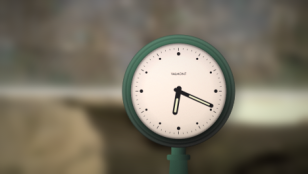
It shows 6.19
